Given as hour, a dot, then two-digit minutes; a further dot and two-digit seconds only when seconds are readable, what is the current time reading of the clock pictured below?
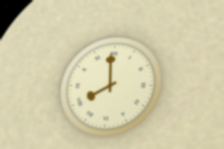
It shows 7.59
